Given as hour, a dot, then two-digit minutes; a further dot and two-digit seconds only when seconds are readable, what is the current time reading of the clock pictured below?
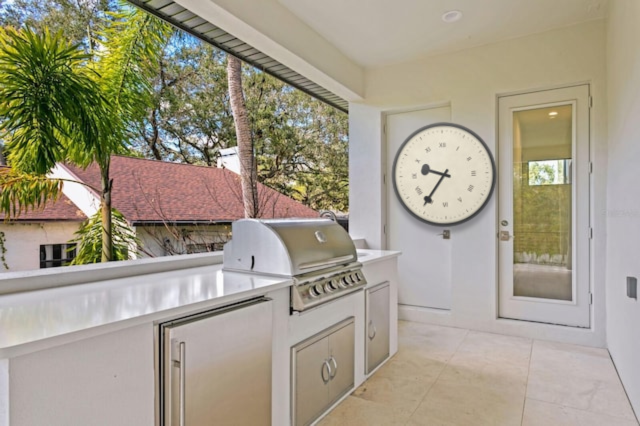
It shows 9.36
